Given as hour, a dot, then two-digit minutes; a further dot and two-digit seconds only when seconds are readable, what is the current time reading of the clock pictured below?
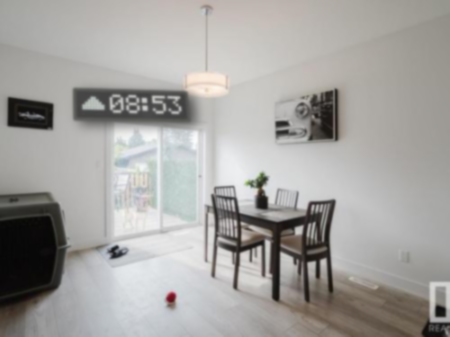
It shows 8.53
